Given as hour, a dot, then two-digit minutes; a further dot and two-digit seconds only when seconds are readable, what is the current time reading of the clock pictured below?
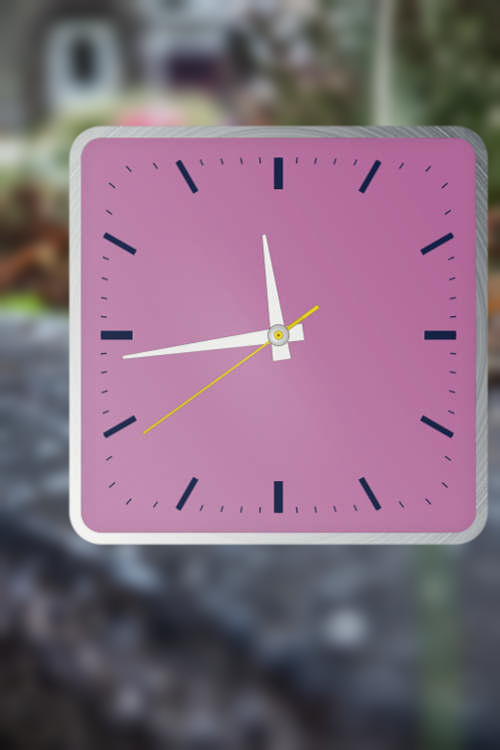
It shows 11.43.39
